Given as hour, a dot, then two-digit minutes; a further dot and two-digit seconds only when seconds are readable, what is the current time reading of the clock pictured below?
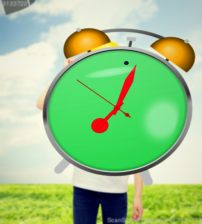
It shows 7.01.50
